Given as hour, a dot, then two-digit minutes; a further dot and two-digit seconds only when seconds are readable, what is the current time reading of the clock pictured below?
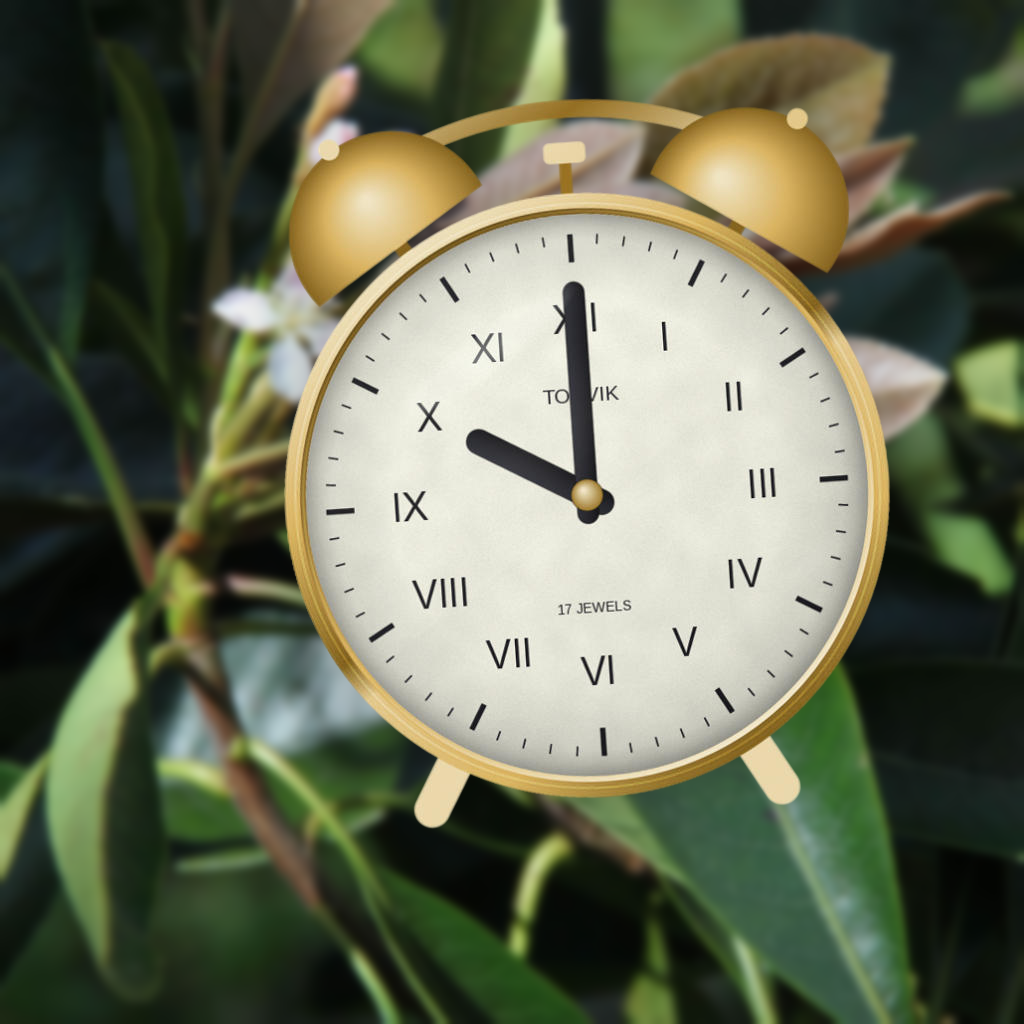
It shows 10.00
